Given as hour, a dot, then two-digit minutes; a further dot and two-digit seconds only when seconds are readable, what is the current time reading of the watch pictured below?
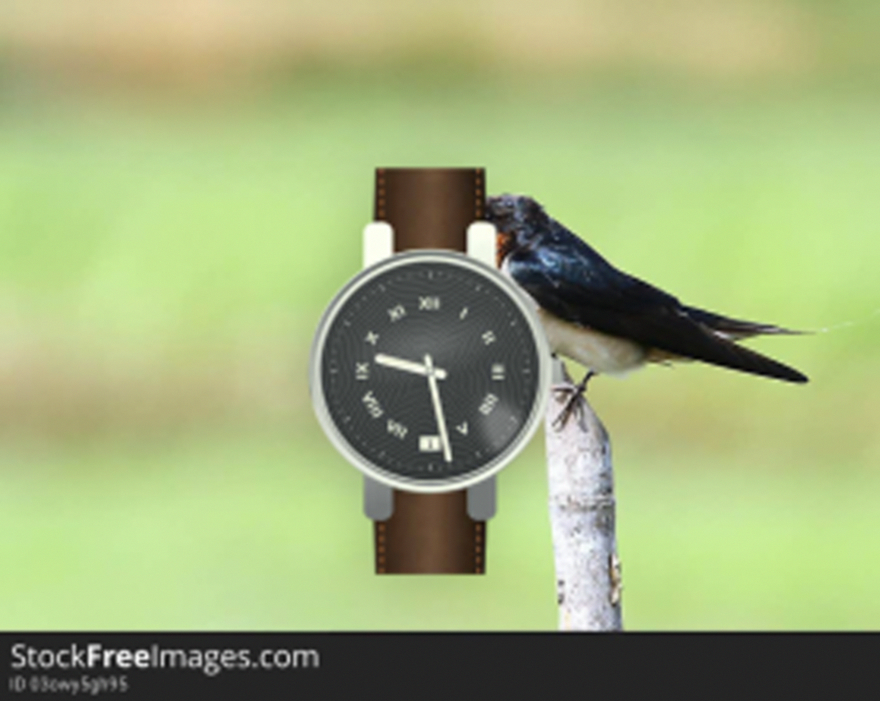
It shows 9.28
